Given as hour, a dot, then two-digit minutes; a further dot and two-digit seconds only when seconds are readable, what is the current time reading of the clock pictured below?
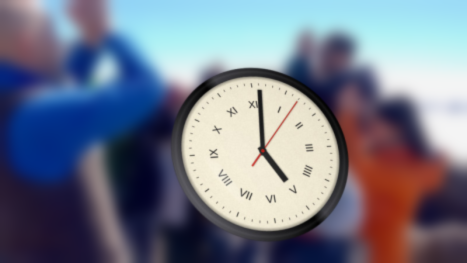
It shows 5.01.07
